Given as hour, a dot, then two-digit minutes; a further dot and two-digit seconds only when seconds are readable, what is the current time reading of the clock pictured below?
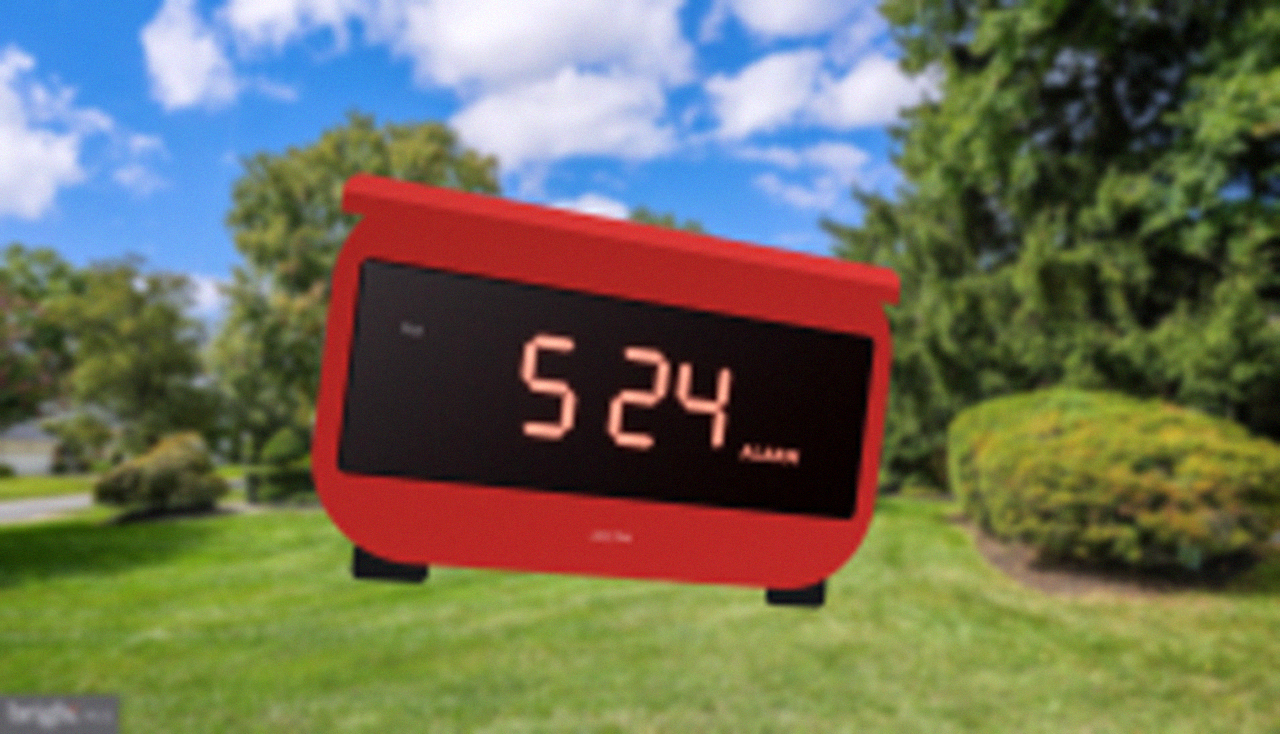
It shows 5.24
